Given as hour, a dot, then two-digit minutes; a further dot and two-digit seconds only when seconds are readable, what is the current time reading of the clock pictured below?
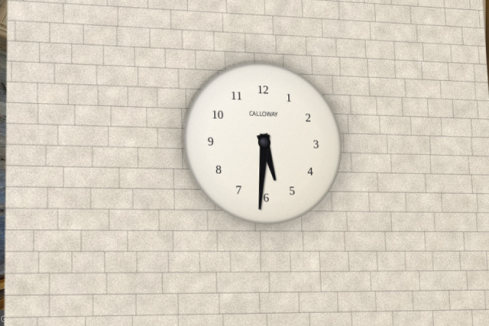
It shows 5.31
